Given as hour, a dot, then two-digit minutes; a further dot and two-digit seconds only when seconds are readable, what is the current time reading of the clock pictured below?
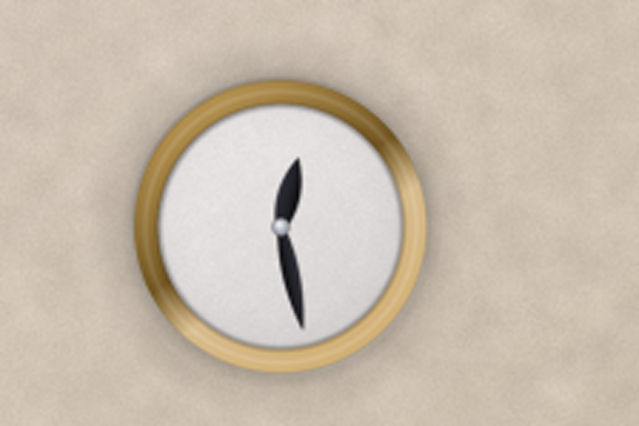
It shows 12.28
